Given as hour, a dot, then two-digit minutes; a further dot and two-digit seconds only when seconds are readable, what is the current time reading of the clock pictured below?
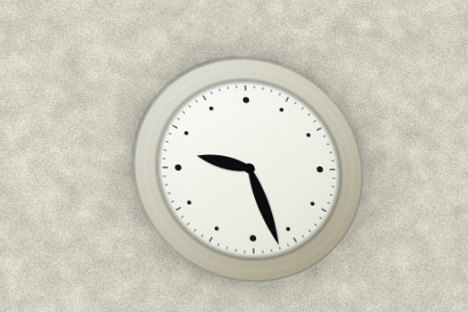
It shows 9.27
